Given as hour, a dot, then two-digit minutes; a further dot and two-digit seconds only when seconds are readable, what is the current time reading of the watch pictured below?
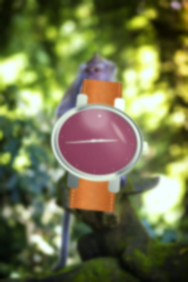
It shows 2.43
